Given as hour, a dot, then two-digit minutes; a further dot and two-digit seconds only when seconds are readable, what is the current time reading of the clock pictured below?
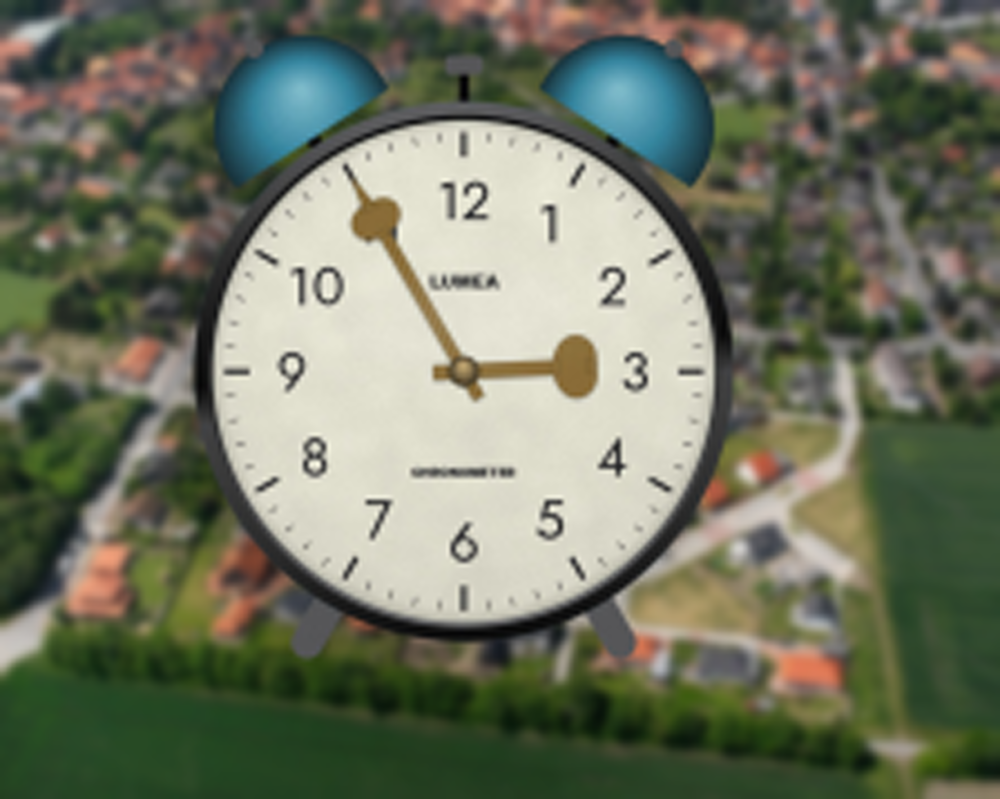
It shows 2.55
